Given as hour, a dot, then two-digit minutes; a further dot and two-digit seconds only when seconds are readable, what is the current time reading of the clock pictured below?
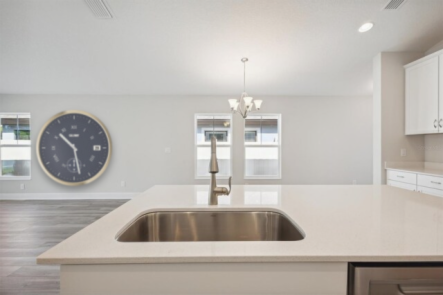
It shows 10.28
